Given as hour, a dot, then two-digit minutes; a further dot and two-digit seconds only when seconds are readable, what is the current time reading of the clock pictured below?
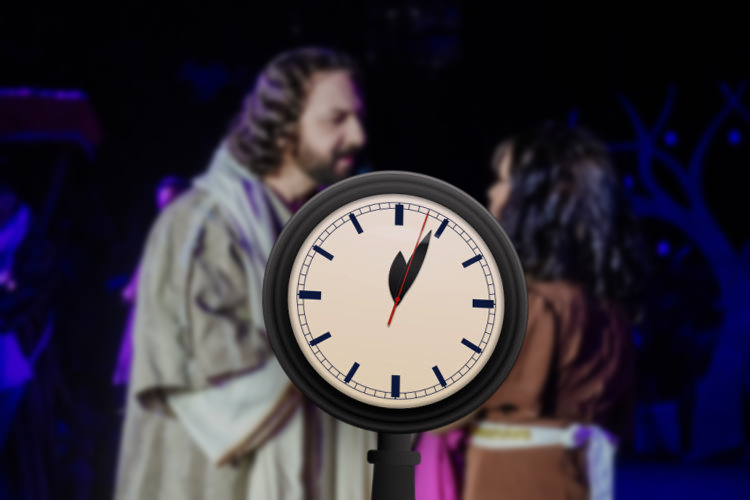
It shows 12.04.03
